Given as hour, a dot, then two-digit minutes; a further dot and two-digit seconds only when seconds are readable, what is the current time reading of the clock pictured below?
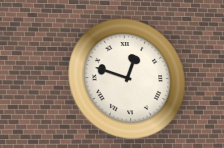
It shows 12.48
